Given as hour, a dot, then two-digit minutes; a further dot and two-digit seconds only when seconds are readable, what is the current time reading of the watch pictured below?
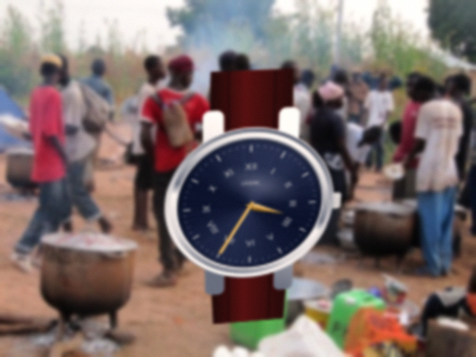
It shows 3.35
